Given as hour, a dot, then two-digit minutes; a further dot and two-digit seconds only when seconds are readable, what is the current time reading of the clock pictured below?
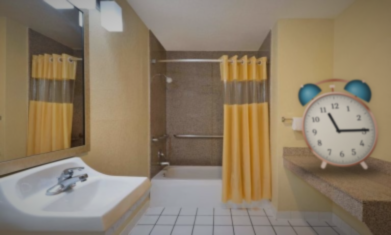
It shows 11.15
